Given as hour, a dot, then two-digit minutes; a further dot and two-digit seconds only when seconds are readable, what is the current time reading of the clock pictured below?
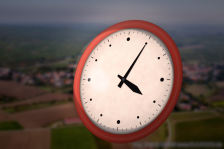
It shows 4.05
